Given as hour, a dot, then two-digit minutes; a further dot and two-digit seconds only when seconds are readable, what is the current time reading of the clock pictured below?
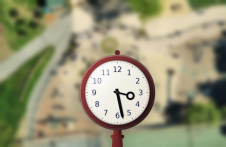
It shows 3.28
